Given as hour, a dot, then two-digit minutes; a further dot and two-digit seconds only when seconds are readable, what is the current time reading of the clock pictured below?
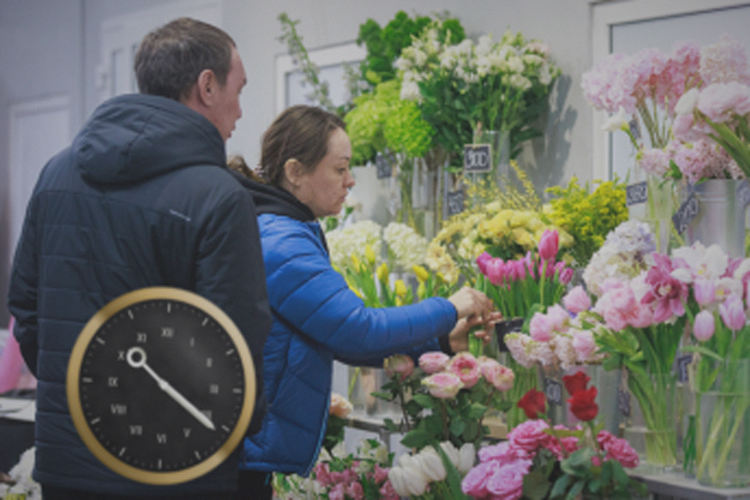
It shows 10.21
